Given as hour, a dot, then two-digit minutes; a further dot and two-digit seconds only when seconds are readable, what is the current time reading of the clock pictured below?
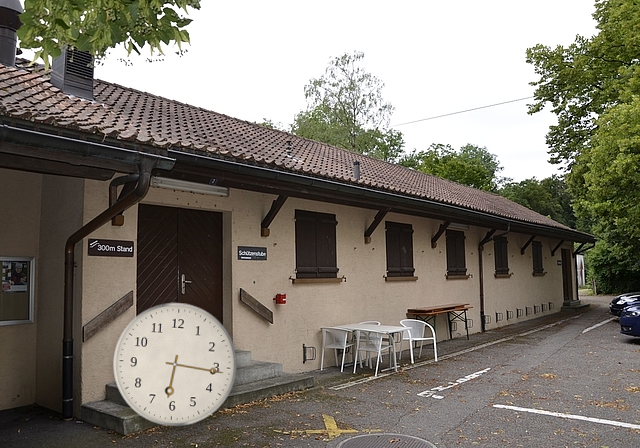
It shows 6.16
